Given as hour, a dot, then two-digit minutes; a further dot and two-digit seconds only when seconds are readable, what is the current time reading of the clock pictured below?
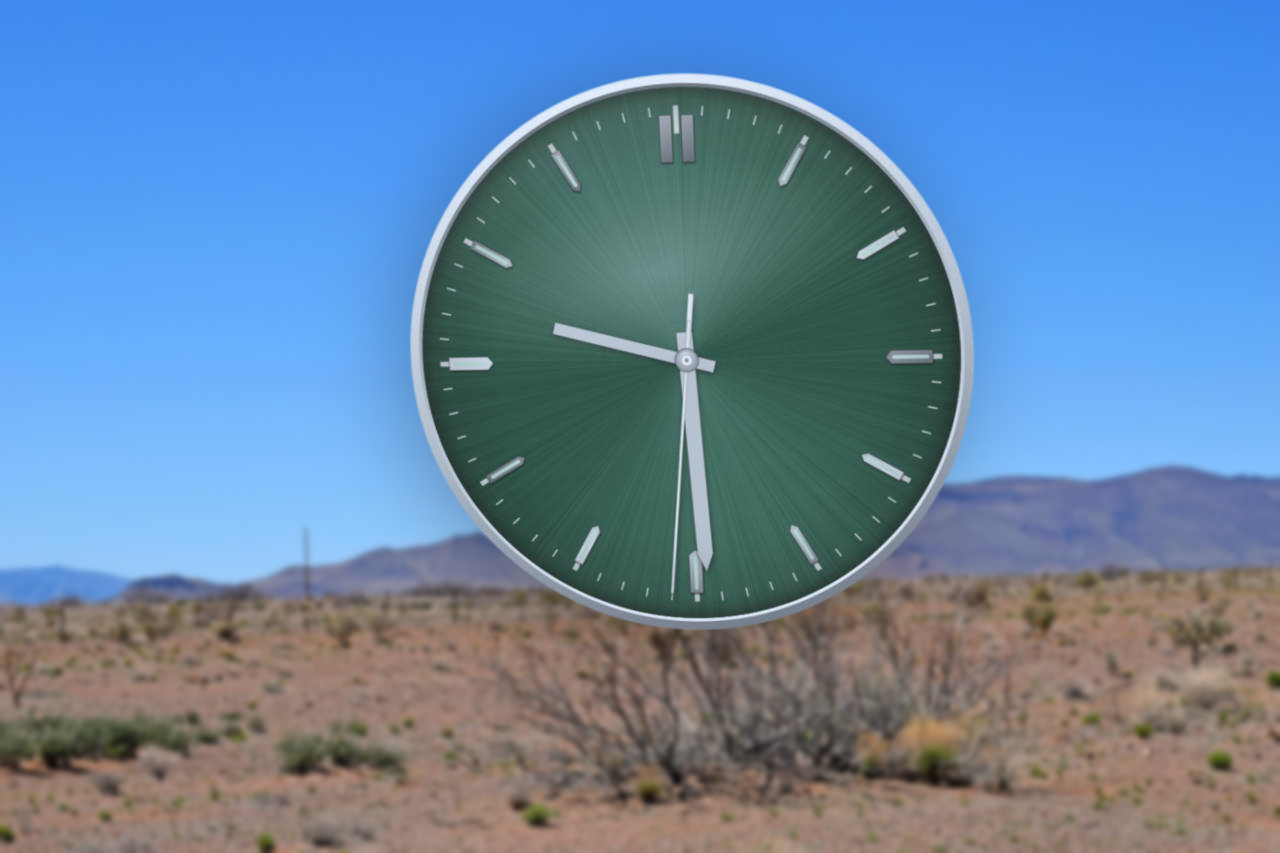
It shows 9.29.31
